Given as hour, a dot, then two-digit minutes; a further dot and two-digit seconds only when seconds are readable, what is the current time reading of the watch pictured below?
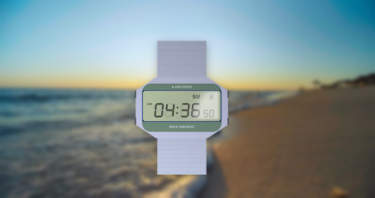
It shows 4.36.50
